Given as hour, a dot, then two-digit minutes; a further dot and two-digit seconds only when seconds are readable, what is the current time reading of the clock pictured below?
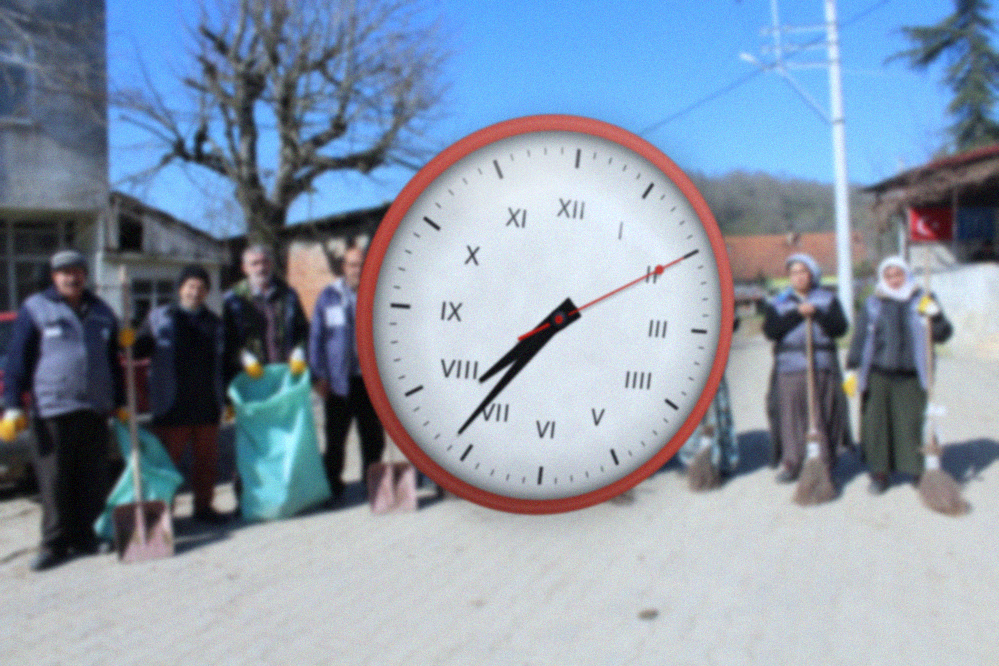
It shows 7.36.10
